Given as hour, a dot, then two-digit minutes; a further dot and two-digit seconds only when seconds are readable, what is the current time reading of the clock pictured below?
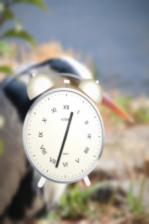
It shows 12.33
